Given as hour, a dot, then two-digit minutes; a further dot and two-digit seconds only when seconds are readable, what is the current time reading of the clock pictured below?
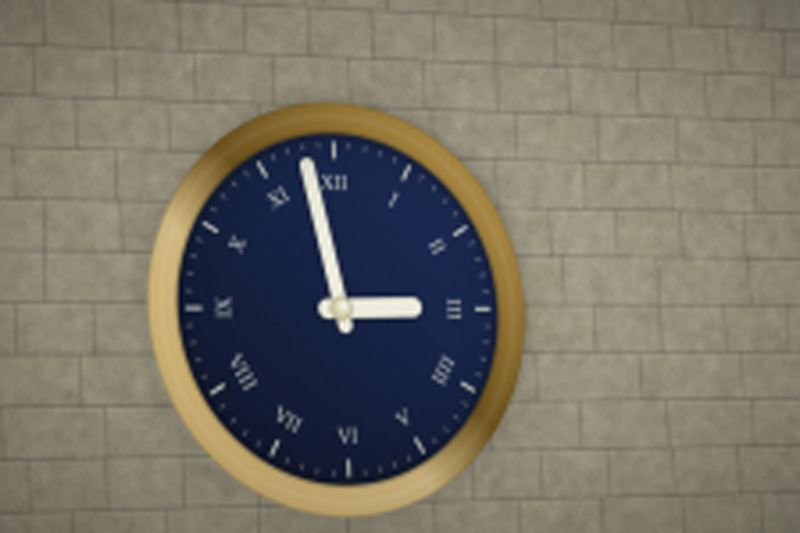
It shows 2.58
